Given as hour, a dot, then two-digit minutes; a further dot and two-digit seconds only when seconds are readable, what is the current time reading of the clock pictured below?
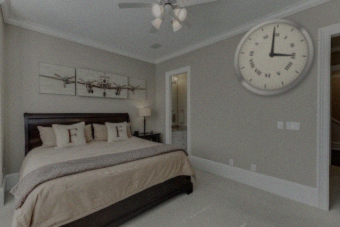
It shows 2.59
